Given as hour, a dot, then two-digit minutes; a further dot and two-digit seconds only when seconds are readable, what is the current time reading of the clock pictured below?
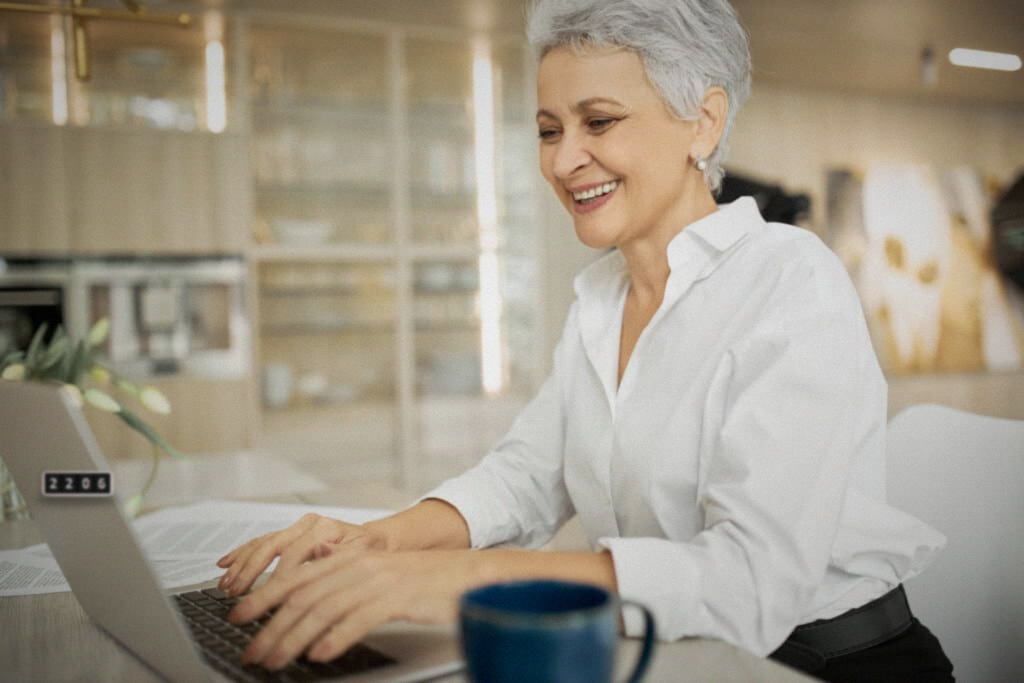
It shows 22.06
